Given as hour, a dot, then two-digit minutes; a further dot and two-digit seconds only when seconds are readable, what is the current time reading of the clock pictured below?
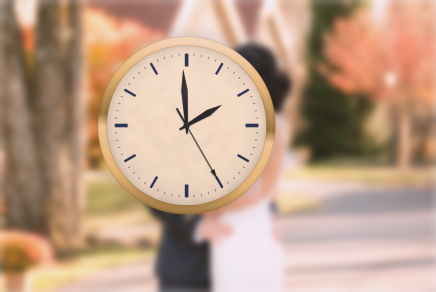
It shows 1.59.25
